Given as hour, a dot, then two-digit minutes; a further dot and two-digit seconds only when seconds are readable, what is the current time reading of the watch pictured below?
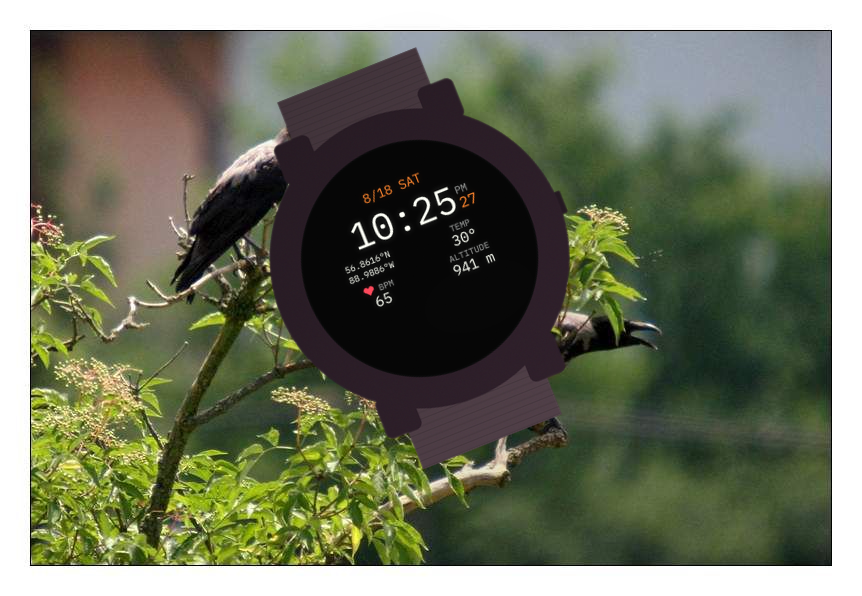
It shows 10.25.27
